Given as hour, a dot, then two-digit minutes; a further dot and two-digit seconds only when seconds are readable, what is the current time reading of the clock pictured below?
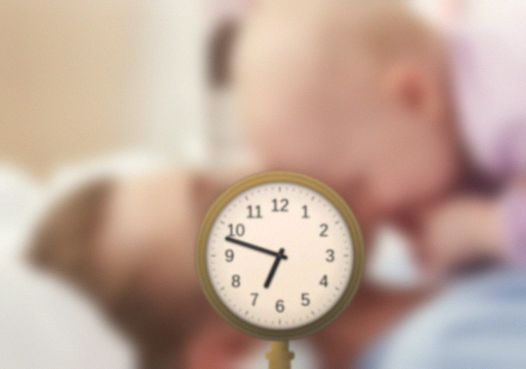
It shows 6.48
